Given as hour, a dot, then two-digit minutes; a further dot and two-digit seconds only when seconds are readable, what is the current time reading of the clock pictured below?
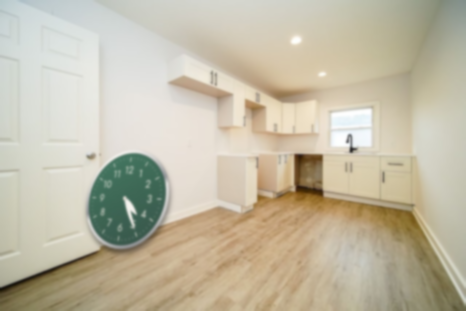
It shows 4.25
